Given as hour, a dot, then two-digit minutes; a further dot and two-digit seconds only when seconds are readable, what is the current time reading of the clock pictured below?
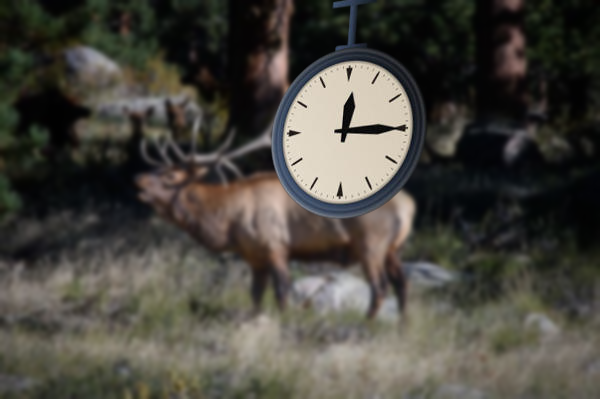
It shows 12.15
